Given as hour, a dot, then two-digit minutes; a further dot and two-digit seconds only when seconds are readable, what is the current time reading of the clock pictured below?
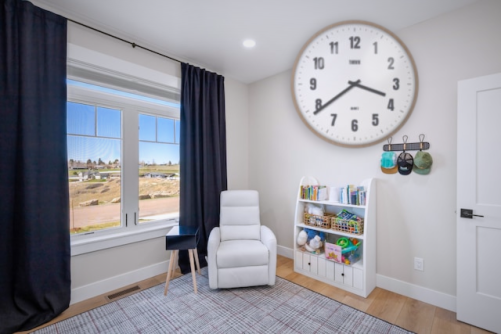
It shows 3.39
